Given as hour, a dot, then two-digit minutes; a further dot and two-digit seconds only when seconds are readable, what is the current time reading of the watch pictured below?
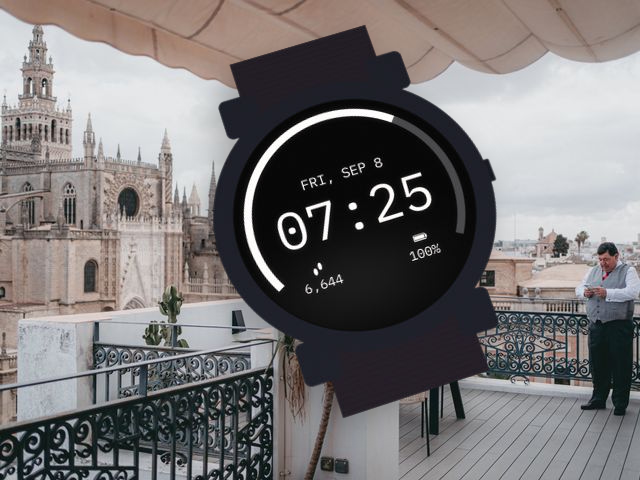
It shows 7.25
